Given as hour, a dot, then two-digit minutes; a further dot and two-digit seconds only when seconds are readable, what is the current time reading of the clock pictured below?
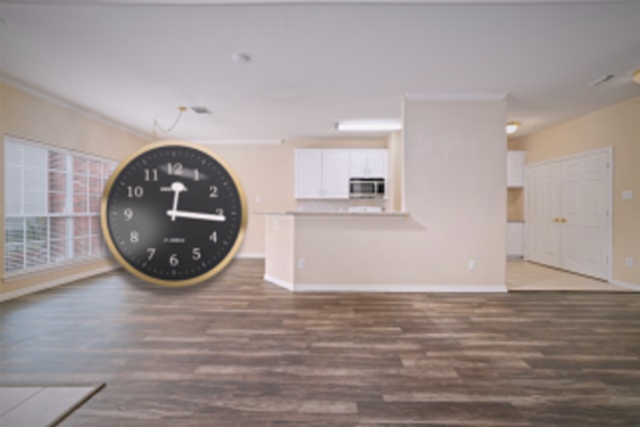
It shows 12.16
